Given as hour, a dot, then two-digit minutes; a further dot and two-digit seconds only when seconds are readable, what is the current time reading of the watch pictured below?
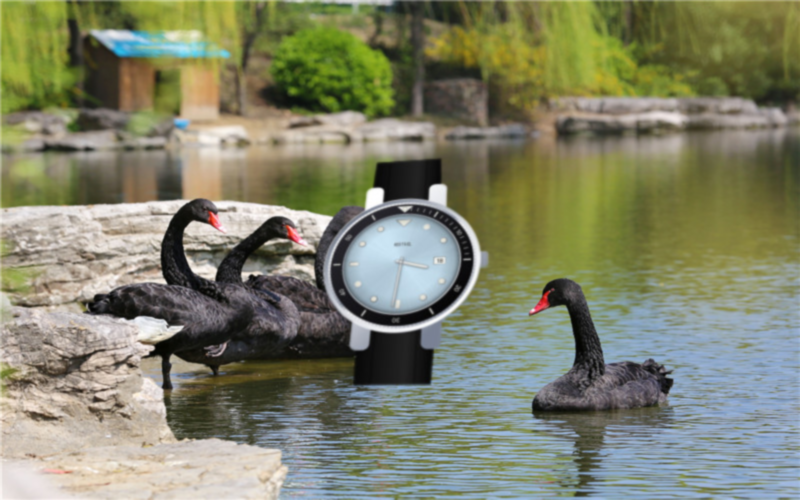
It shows 3.31
